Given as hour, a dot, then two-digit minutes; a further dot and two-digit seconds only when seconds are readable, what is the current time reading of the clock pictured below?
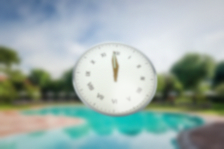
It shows 11.59
